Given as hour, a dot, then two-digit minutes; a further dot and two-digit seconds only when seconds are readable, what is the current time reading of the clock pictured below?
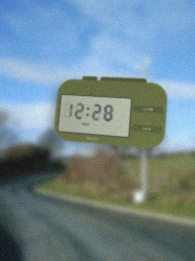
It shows 12.28
